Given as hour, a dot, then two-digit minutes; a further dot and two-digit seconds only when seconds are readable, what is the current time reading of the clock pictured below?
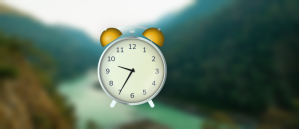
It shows 9.35
